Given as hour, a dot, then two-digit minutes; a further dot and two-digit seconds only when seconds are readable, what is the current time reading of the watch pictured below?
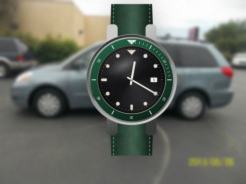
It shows 12.20
